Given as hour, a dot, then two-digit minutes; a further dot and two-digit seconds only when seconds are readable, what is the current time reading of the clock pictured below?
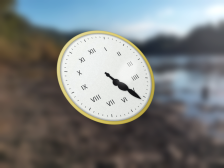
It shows 5.26
